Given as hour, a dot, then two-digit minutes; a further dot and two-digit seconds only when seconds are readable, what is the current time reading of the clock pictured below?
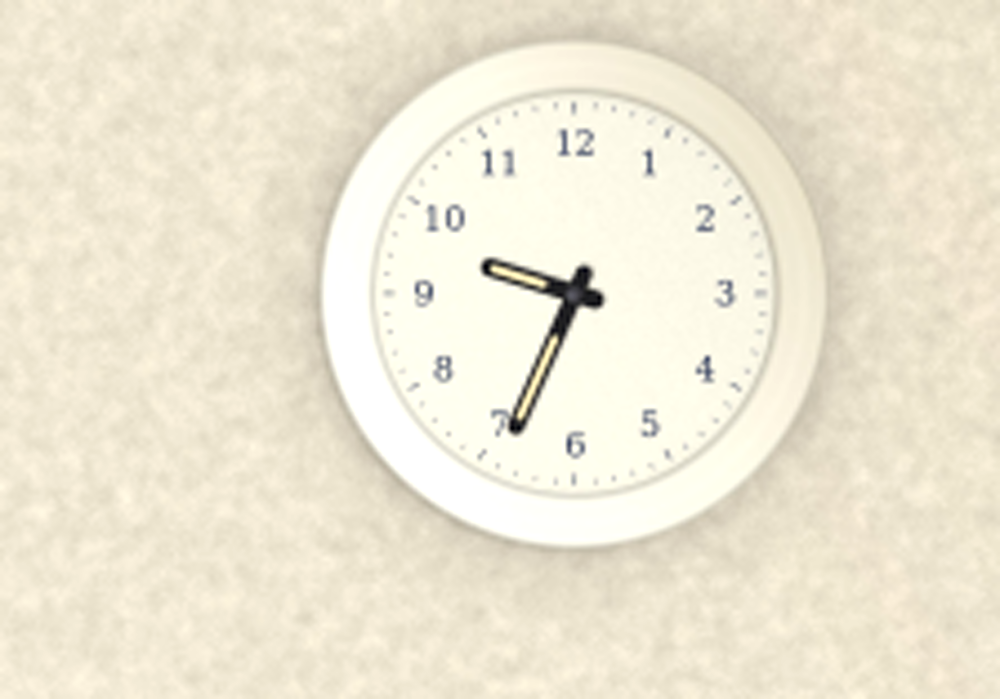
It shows 9.34
